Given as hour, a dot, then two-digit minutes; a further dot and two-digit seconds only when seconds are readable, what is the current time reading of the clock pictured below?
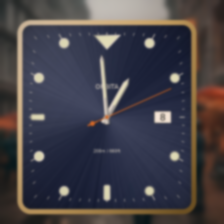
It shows 12.59.11
